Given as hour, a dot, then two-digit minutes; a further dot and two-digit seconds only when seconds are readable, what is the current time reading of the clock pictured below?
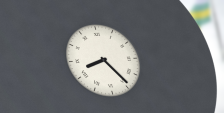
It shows 8.24
